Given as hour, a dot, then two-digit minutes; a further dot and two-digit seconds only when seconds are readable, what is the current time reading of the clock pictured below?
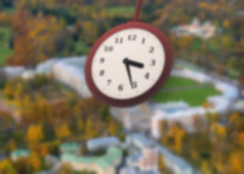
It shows 3.26
